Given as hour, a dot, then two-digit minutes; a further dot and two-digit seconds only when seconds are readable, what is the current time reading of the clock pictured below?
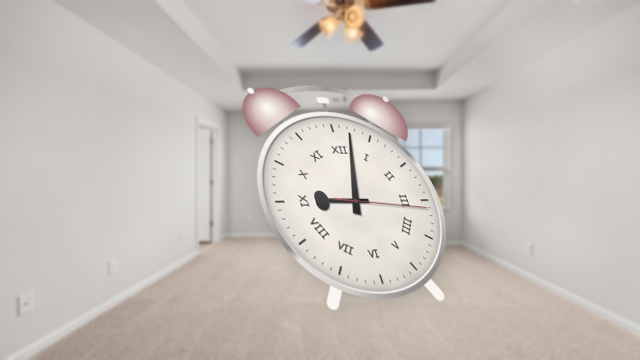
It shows 9.02.16
